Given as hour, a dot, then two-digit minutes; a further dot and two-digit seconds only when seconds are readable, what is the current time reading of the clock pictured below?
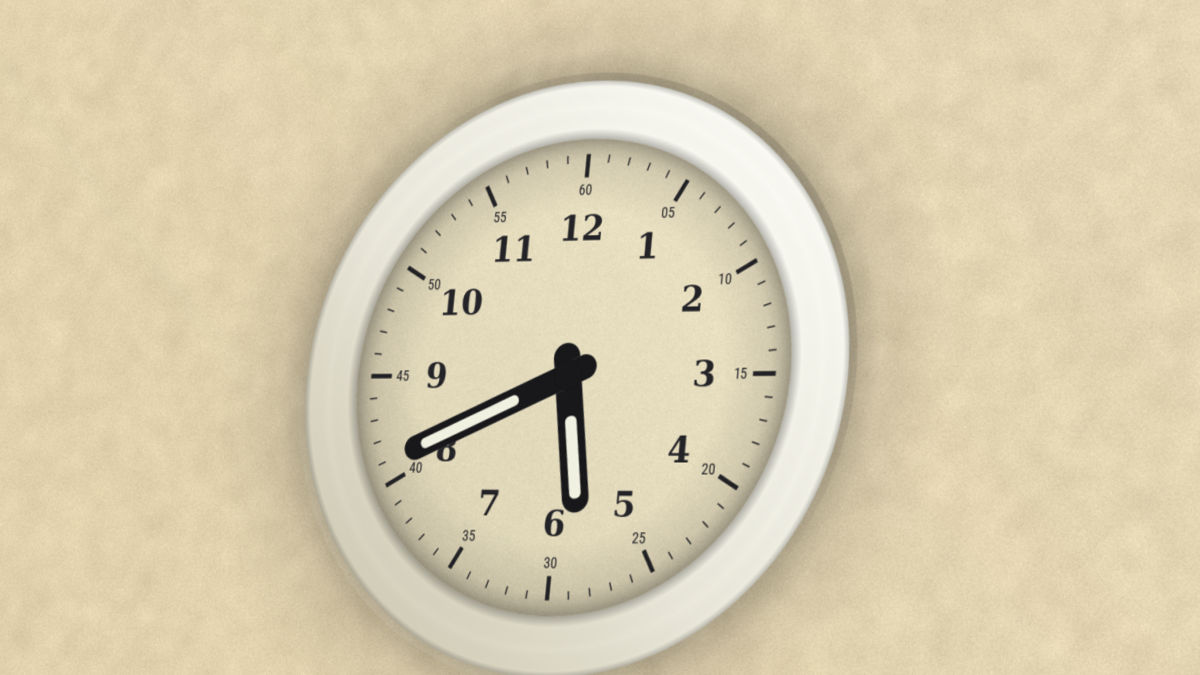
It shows 5.41
